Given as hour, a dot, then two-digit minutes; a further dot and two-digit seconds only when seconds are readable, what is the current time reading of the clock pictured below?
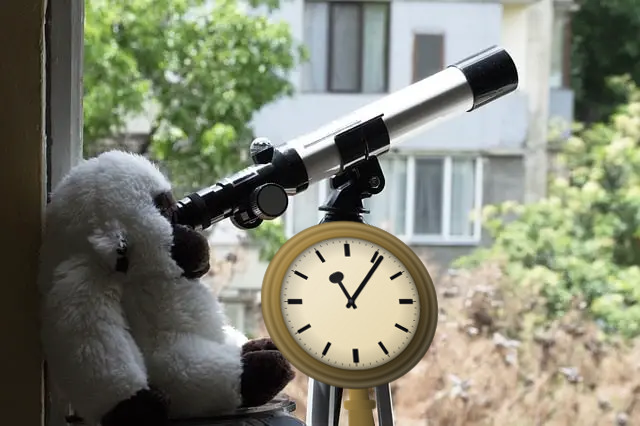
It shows 11.06
